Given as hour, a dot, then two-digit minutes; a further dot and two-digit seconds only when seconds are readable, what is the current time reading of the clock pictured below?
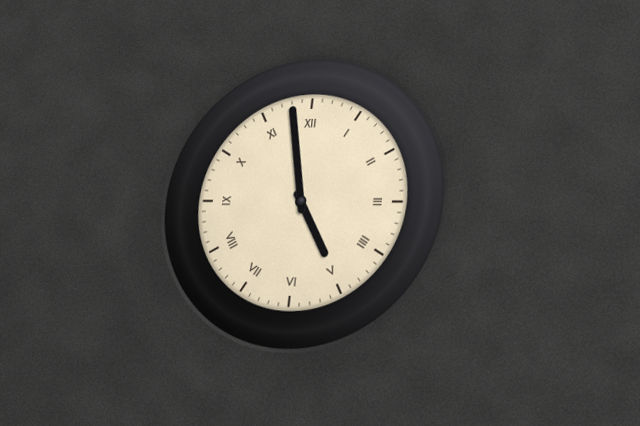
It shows 4.58
